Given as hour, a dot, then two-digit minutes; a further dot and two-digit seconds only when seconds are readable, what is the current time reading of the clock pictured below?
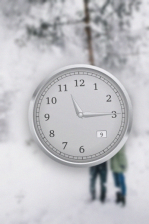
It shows 11.15
